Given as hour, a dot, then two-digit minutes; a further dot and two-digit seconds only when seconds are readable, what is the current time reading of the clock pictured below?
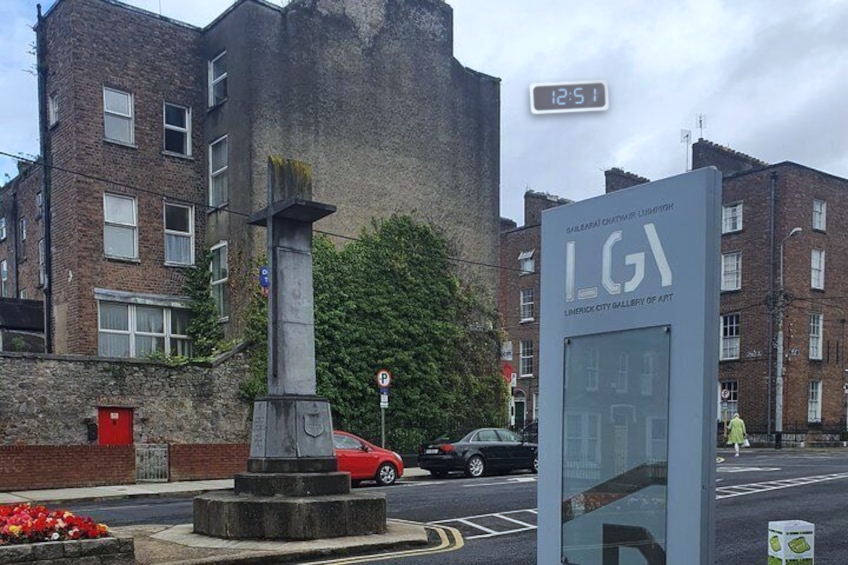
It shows 12.51
